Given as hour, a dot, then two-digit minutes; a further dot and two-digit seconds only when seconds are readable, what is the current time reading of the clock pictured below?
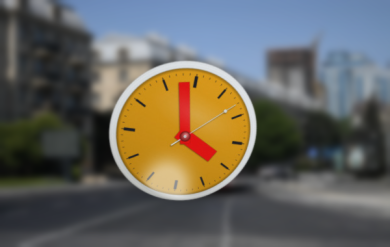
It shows 3.58.08
